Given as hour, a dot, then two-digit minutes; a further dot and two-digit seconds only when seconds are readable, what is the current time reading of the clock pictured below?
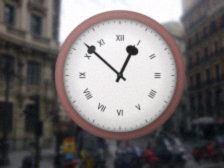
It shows 12.52
